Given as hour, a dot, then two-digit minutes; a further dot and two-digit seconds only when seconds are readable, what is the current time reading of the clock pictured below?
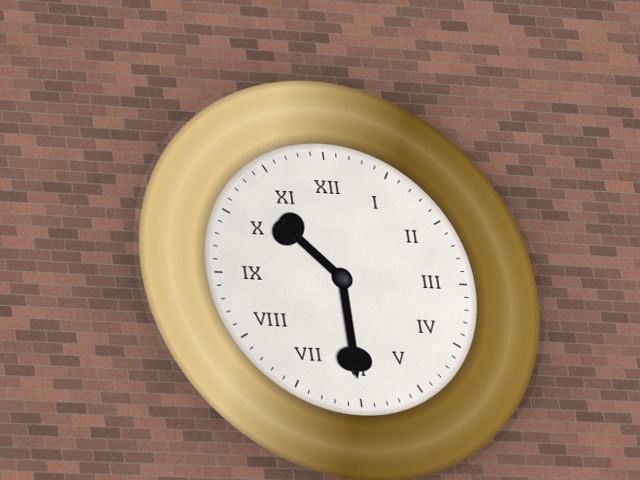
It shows 10.30
